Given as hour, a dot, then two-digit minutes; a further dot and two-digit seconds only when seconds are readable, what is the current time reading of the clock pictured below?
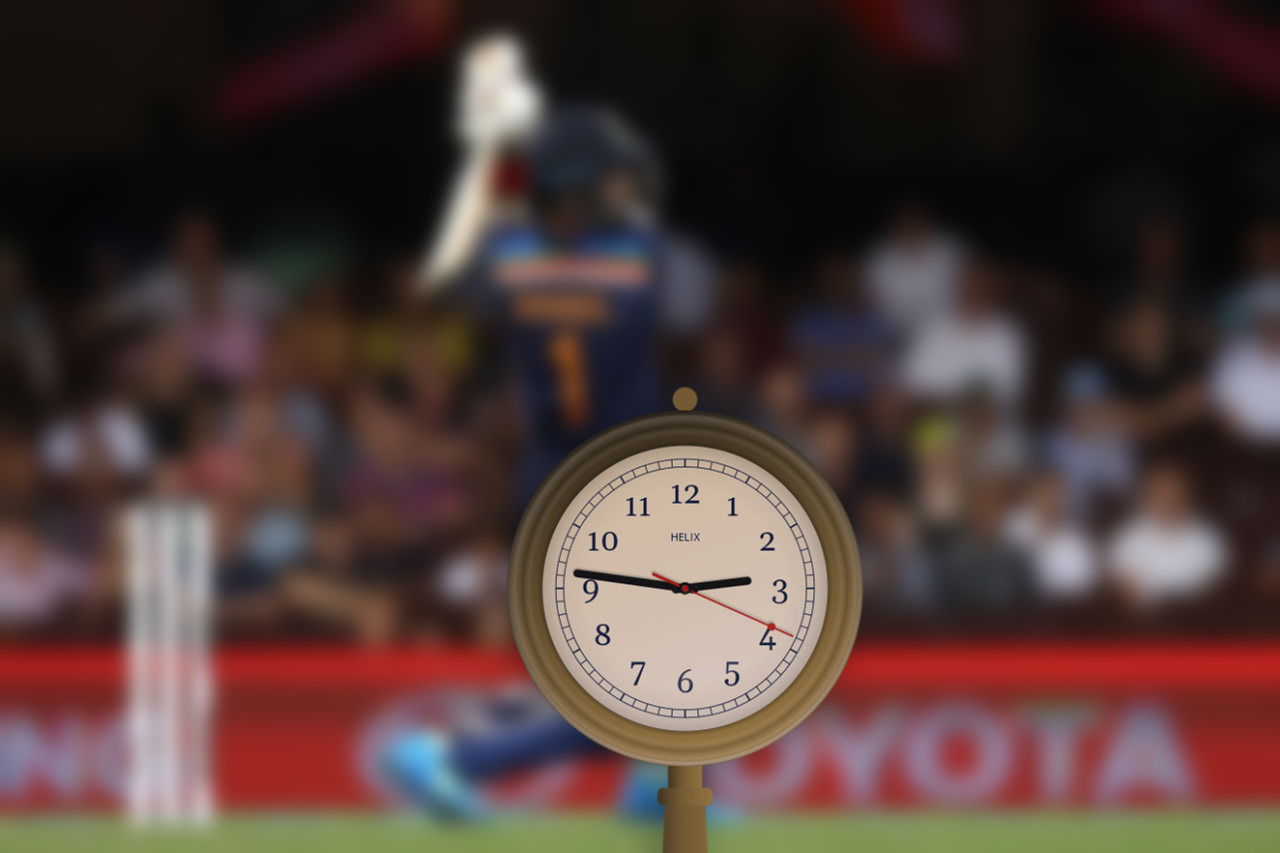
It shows 2.46.19
